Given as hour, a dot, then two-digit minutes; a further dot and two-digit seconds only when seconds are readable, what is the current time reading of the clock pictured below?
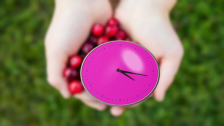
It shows 4.17
